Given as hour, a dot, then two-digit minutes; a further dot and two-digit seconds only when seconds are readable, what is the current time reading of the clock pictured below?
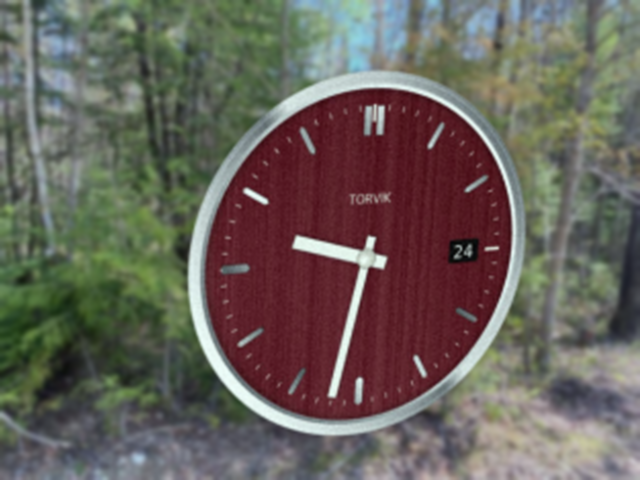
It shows 9.32
